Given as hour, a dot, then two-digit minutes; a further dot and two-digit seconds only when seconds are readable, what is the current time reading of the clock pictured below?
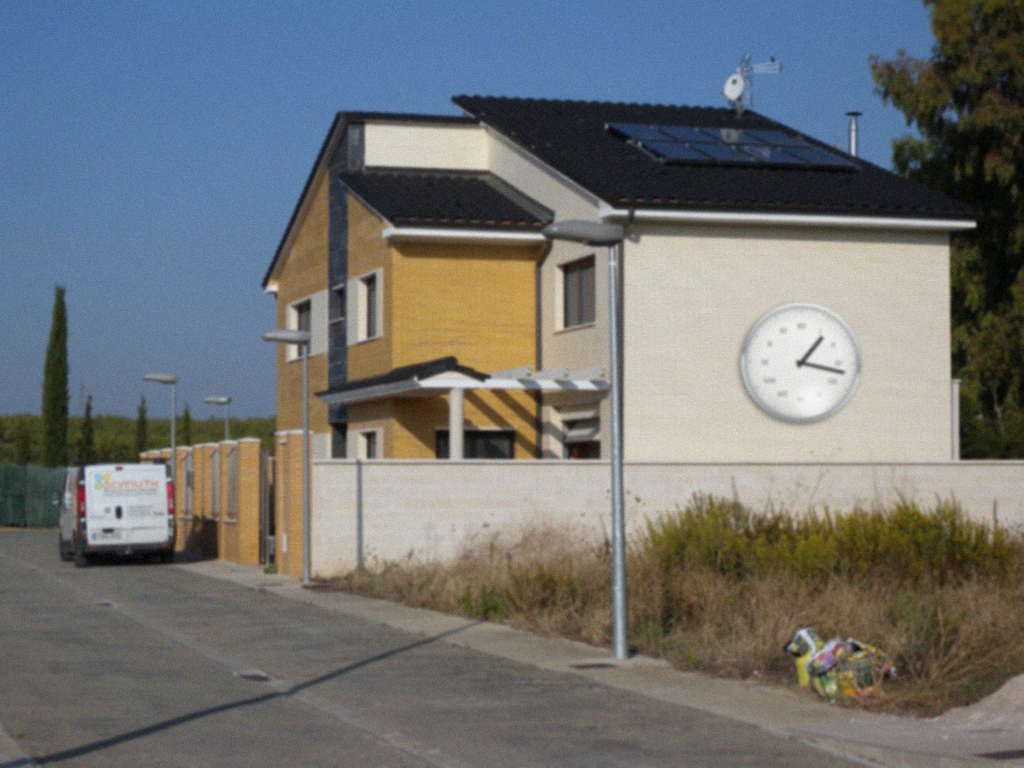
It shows 1.17
